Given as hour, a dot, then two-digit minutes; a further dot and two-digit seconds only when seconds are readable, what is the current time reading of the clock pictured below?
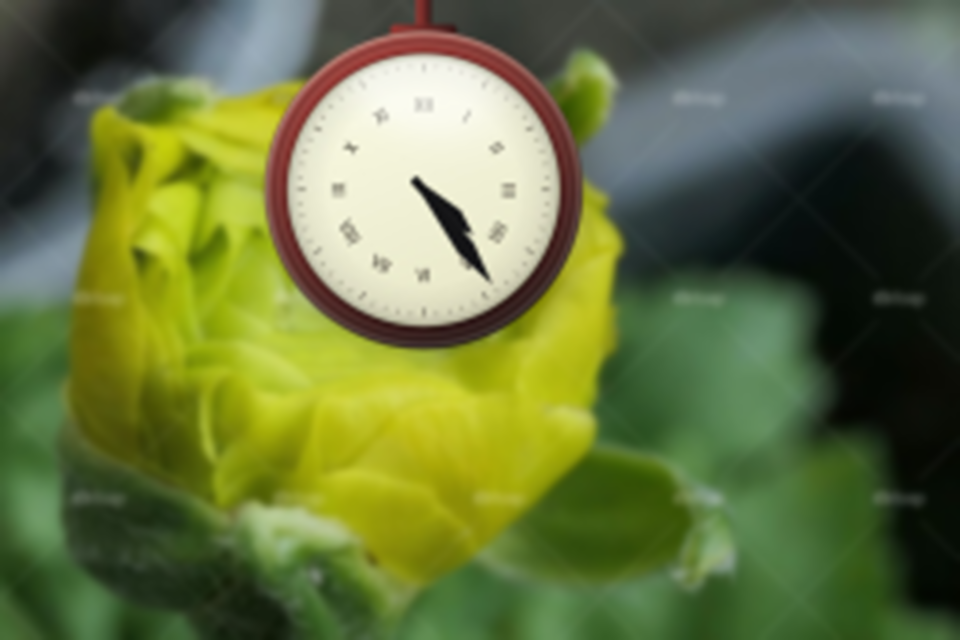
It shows 4.24
